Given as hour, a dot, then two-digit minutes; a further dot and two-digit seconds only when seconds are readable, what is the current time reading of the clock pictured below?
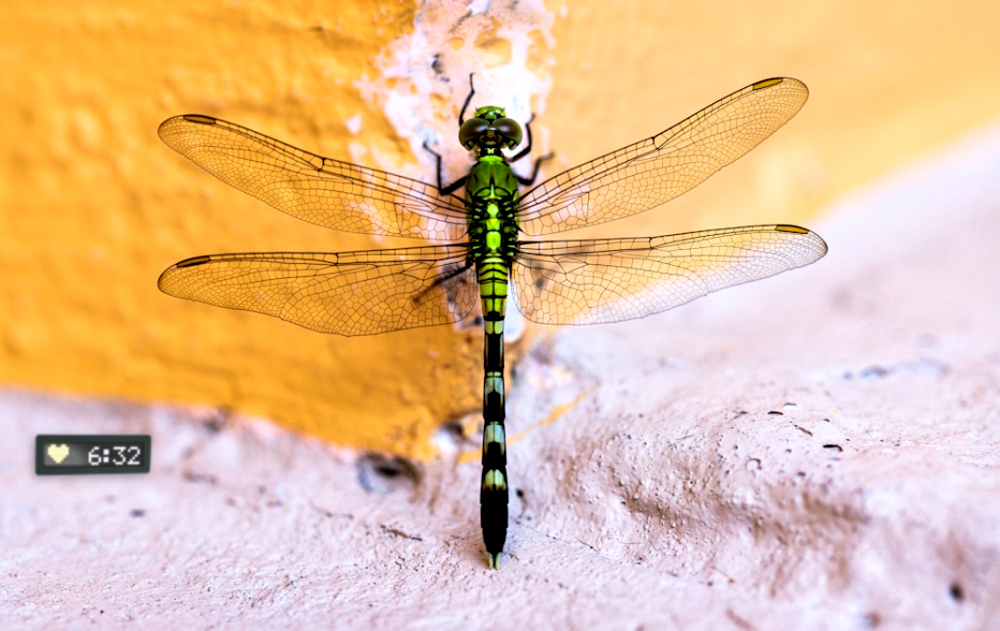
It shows 6.32
